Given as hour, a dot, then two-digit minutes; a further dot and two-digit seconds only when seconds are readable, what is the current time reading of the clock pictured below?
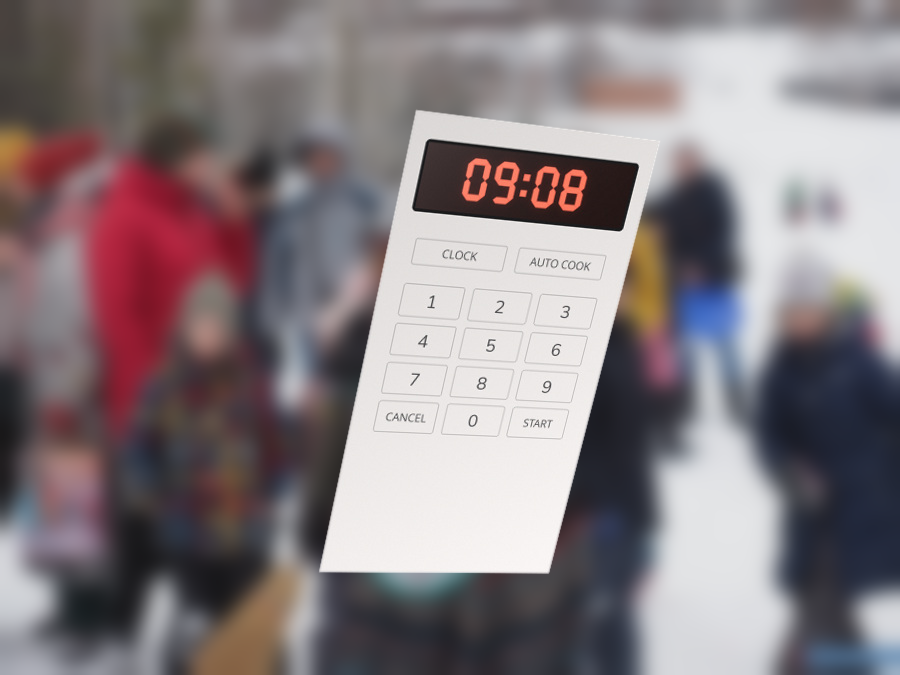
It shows 9.08
